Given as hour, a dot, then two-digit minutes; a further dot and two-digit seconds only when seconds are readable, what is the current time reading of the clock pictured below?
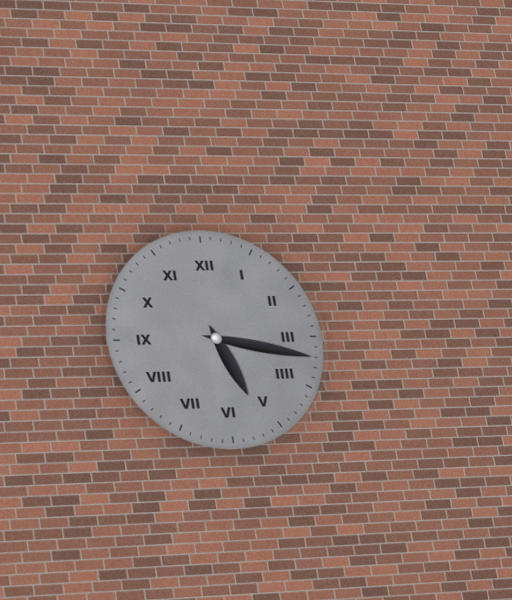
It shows 5.17
